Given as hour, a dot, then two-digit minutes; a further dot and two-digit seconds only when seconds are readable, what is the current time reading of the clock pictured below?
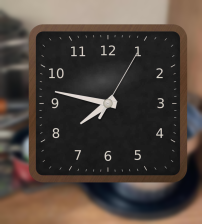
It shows 7.47.05
